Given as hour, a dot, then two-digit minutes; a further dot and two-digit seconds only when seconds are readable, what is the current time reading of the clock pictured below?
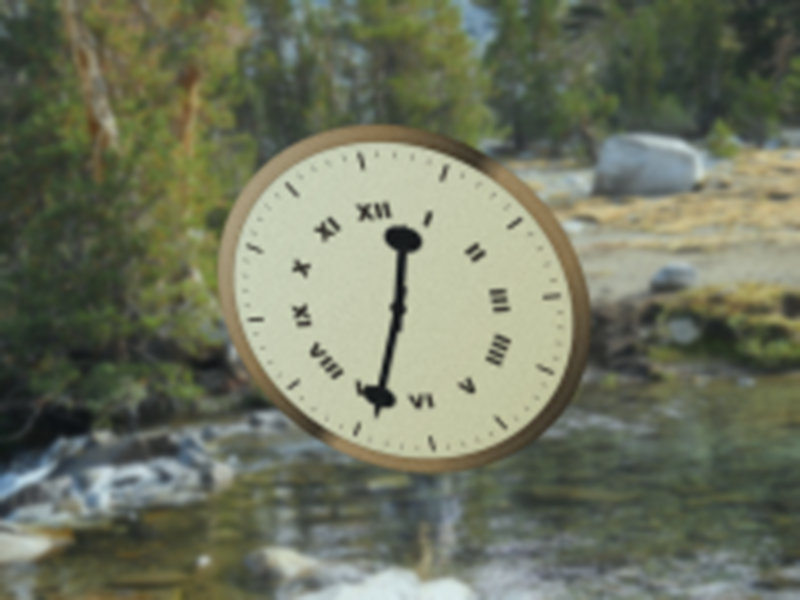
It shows 12.34
